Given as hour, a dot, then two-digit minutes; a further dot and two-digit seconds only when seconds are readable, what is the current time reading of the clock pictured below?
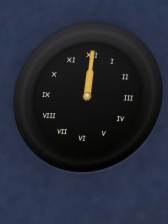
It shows 12.00
